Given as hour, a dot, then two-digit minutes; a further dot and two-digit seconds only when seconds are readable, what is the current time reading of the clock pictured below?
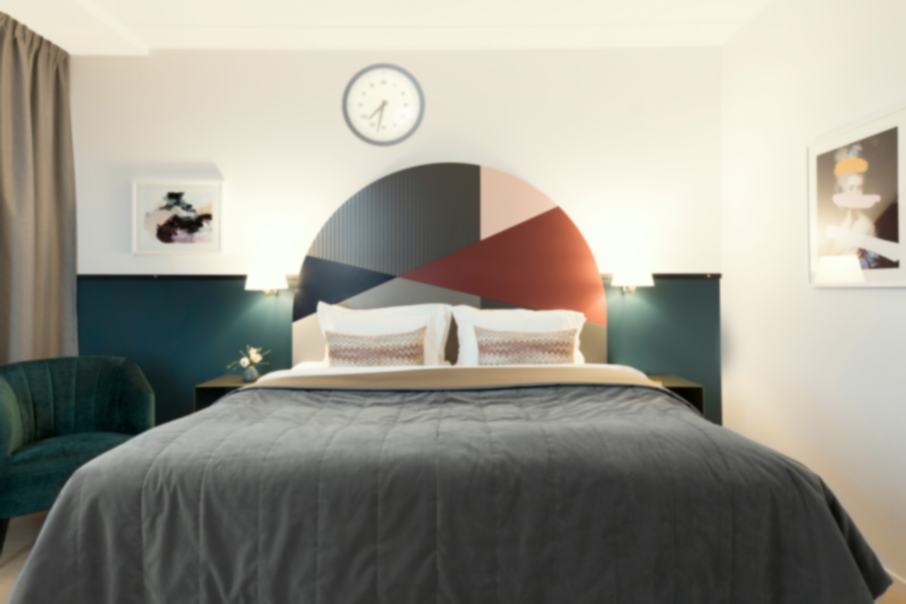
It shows 7.32
